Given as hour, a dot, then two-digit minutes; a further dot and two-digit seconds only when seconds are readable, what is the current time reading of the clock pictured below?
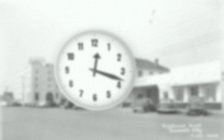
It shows 12.18
